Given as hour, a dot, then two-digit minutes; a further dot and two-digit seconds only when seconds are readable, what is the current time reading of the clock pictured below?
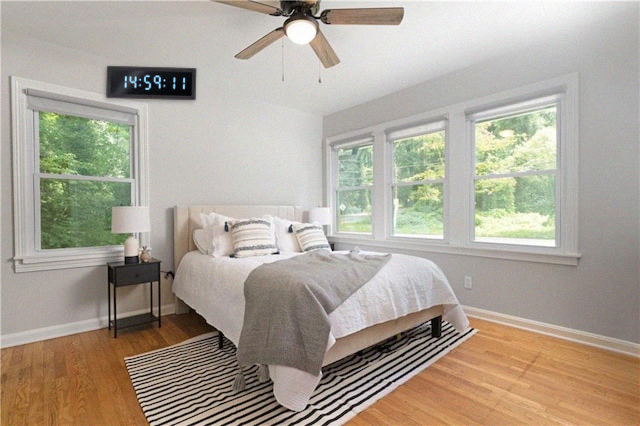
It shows 14.59.11
